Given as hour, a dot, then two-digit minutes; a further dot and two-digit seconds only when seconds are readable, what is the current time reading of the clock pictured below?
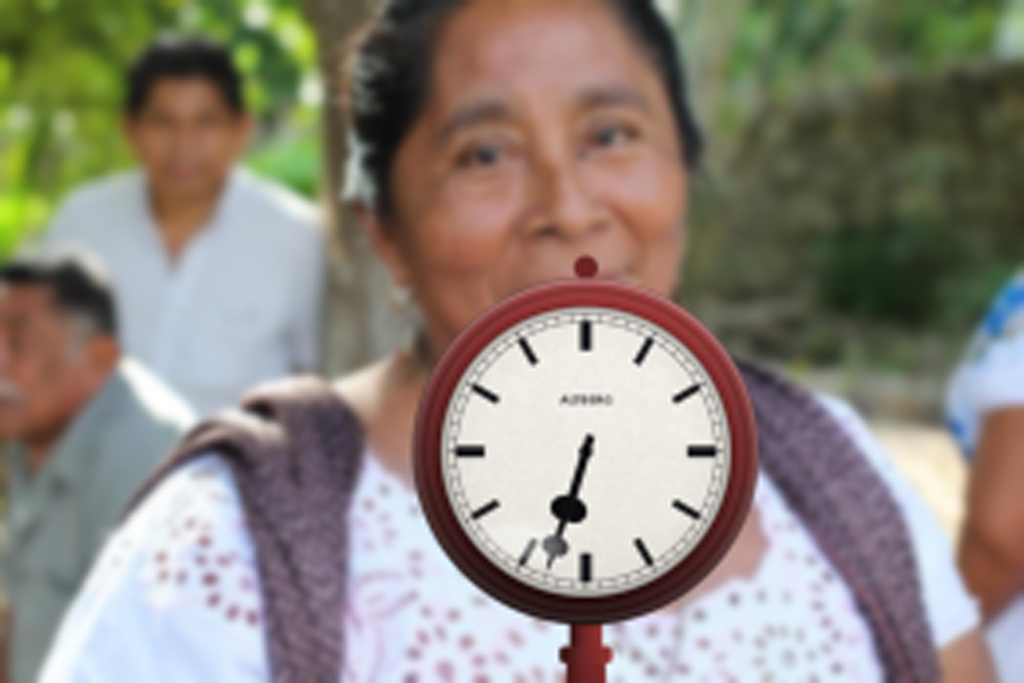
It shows 6.33
